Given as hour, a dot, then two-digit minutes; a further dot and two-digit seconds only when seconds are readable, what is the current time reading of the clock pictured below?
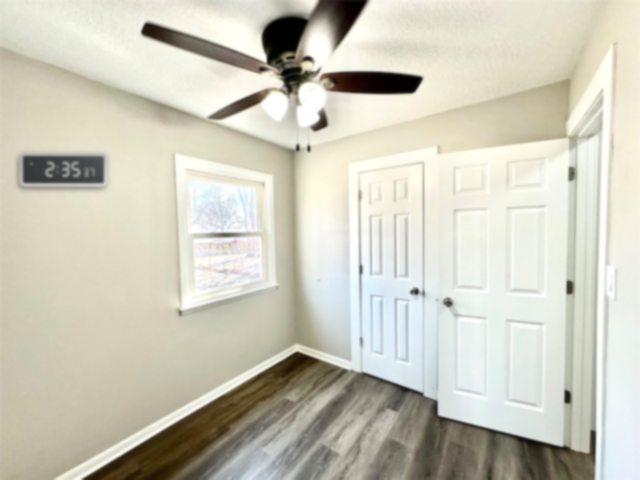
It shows 2.35
